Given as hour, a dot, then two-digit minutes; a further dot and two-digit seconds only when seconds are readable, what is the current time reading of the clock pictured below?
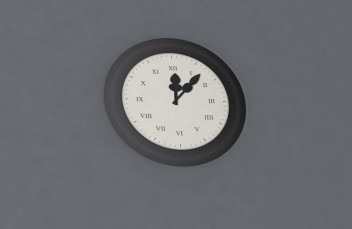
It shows 12.07
